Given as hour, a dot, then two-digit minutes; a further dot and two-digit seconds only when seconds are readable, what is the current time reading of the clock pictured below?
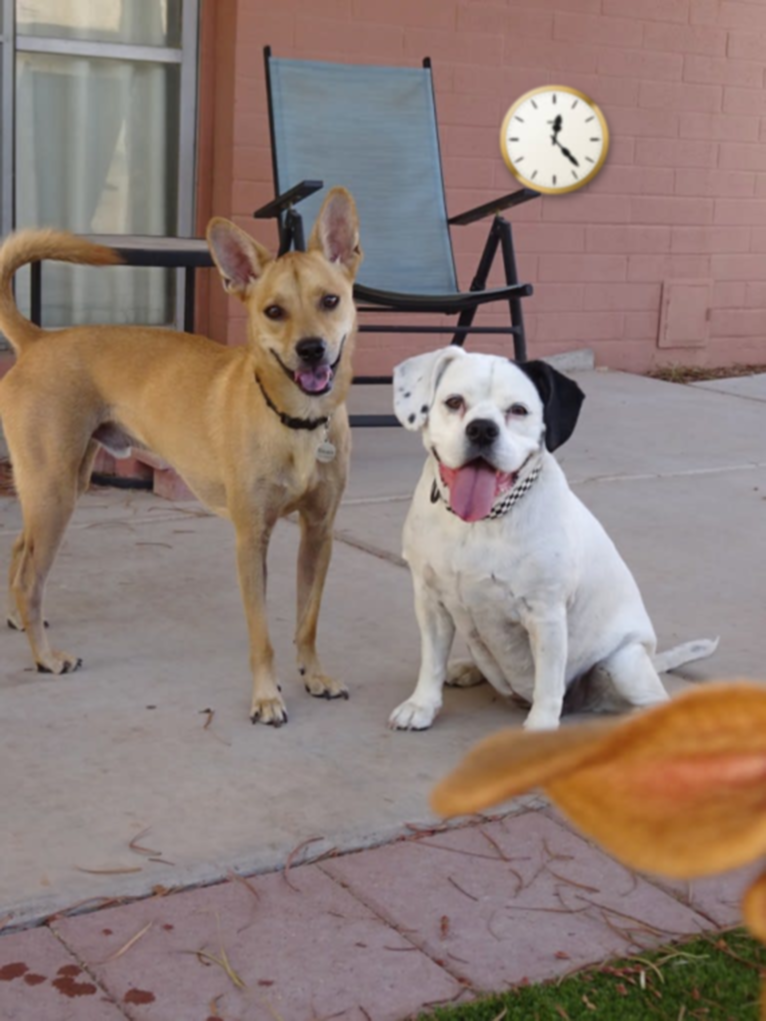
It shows 12.23
